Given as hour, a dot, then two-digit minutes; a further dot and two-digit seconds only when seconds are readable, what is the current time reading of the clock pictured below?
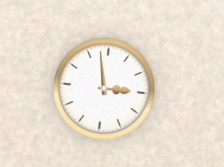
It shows 2.58
